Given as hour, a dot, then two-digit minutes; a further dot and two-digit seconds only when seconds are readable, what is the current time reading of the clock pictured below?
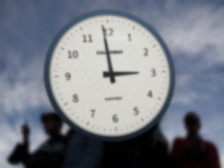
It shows 2.59
